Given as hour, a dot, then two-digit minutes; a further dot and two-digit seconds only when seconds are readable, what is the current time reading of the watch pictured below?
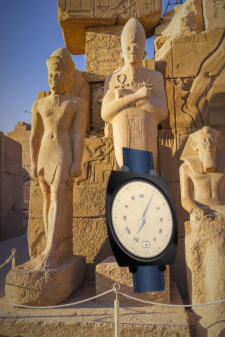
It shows 7.05
